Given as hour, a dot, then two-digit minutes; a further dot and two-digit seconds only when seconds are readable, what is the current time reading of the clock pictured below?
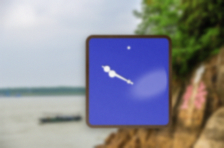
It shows 9.50
